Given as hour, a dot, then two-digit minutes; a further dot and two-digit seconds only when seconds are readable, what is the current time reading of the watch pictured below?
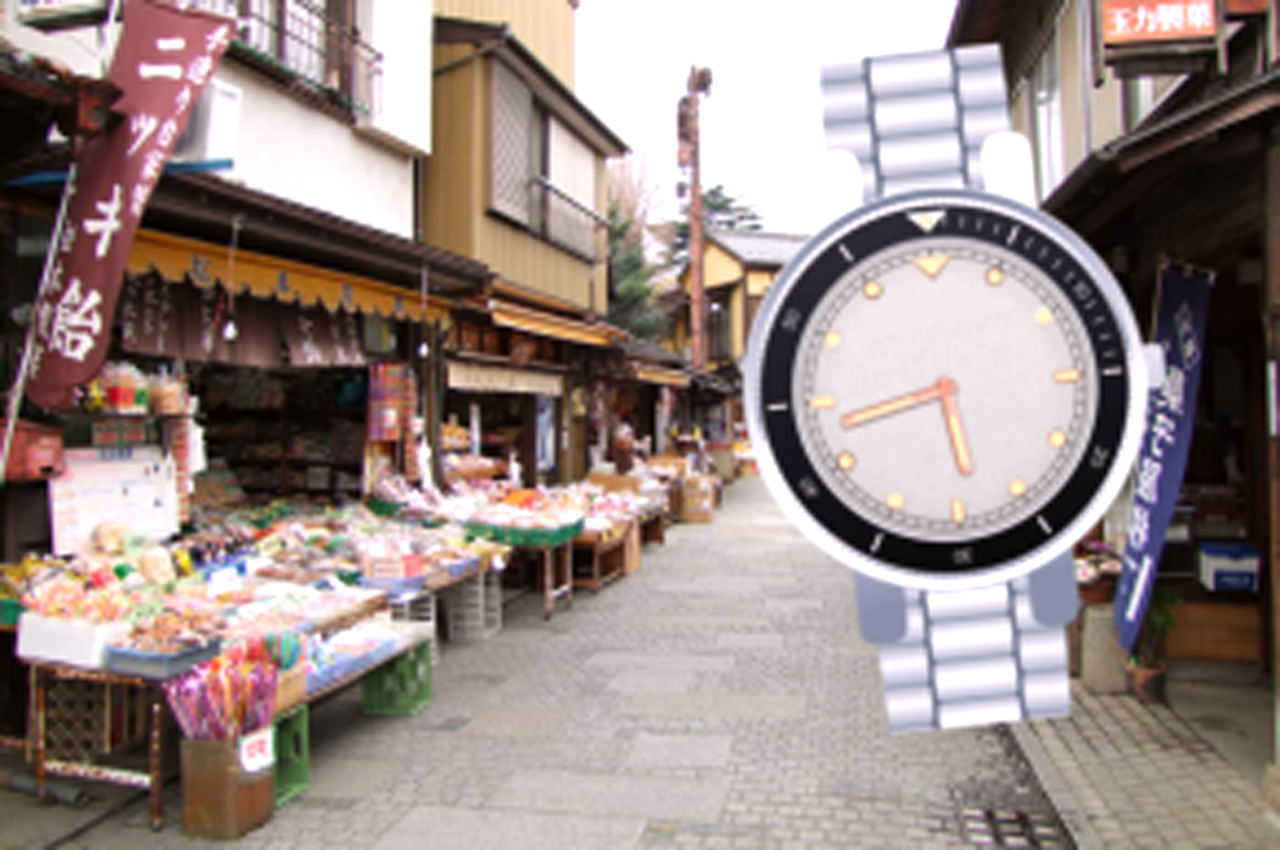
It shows 5.43
